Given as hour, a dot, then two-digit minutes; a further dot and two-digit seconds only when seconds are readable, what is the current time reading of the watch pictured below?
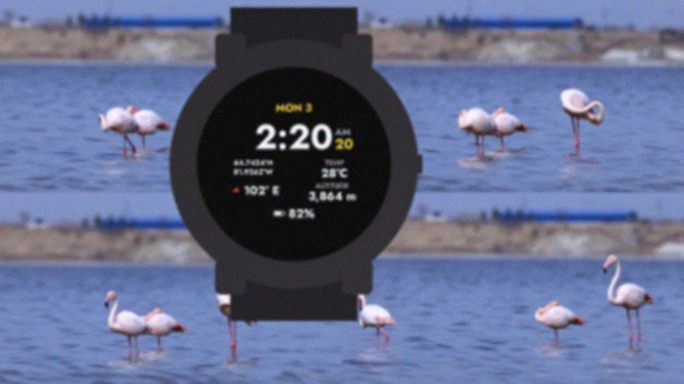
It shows 2.20
